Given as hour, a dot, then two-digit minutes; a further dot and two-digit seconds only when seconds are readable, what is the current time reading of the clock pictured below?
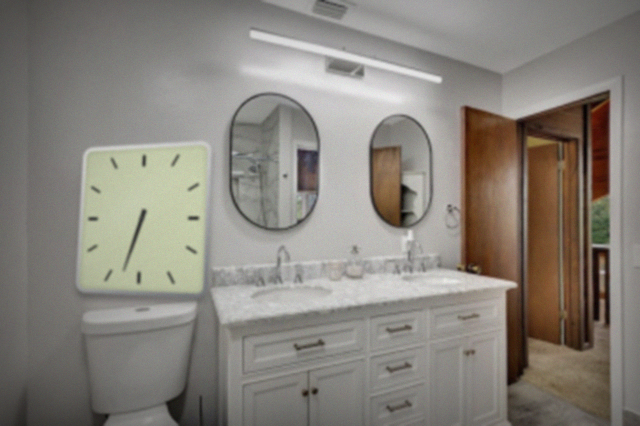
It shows 6.33
